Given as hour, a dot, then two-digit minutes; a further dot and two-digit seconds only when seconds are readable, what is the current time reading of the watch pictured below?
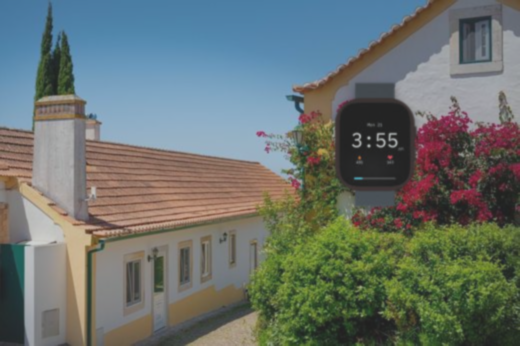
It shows 3.55
